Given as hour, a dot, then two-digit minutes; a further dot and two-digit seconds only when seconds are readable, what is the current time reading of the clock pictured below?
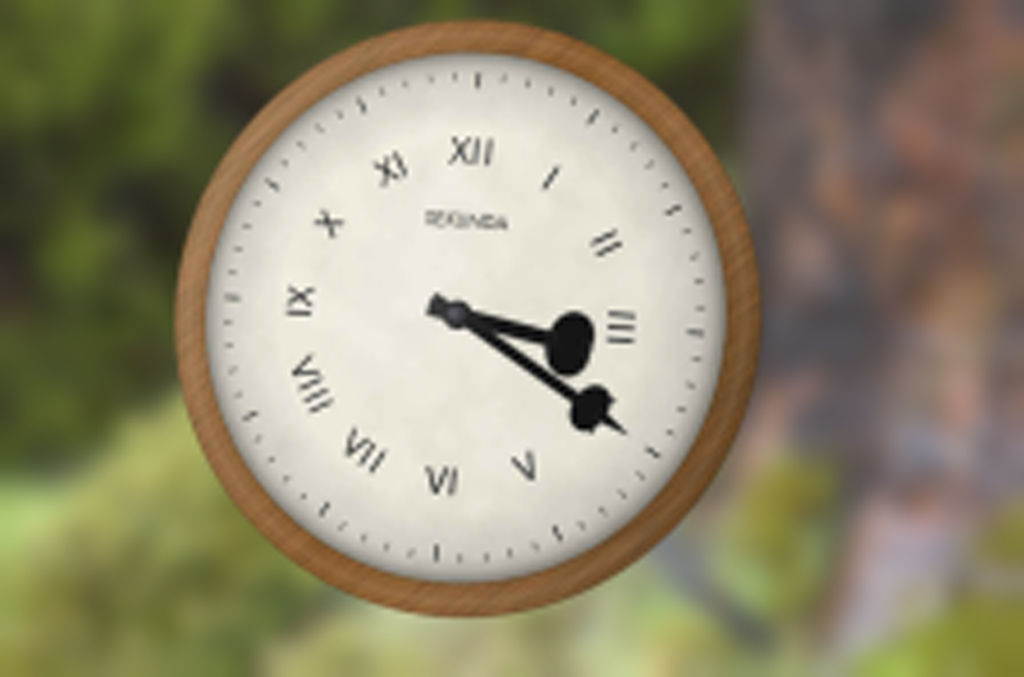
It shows 3.20
